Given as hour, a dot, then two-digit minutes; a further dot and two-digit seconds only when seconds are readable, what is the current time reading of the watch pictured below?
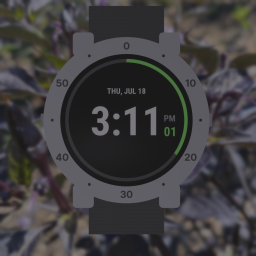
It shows 3.11.01
